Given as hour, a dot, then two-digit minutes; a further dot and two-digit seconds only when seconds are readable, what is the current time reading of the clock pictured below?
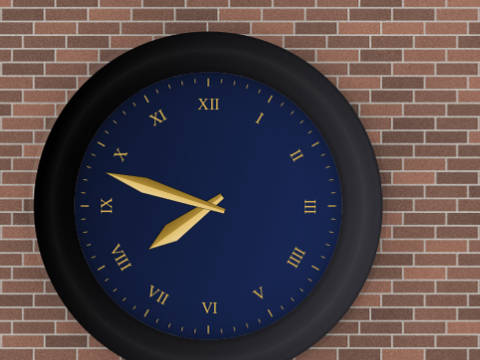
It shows 7.48
